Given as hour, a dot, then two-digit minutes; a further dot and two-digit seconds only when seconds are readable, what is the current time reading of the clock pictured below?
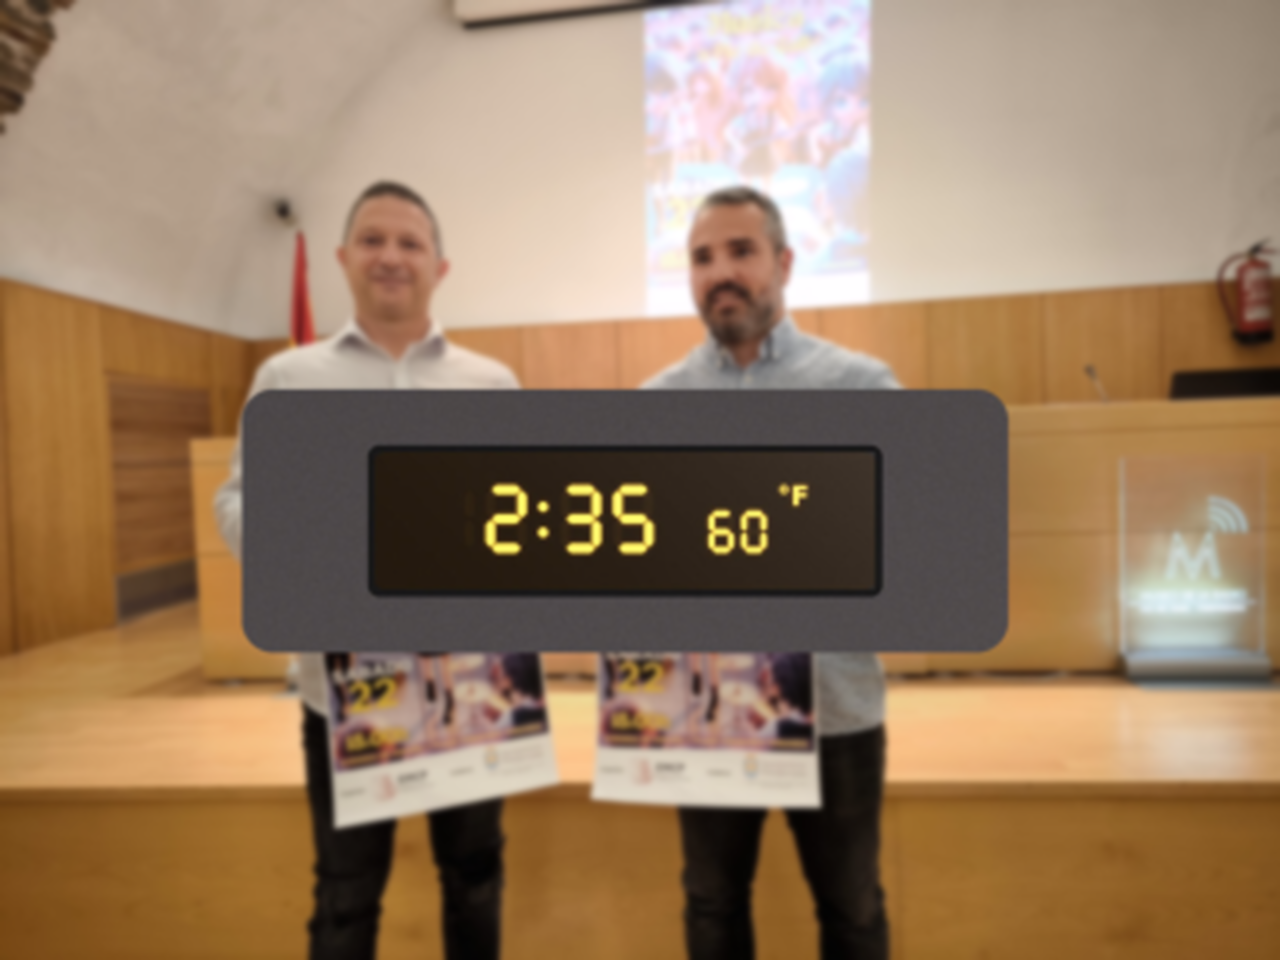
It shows 2.35
